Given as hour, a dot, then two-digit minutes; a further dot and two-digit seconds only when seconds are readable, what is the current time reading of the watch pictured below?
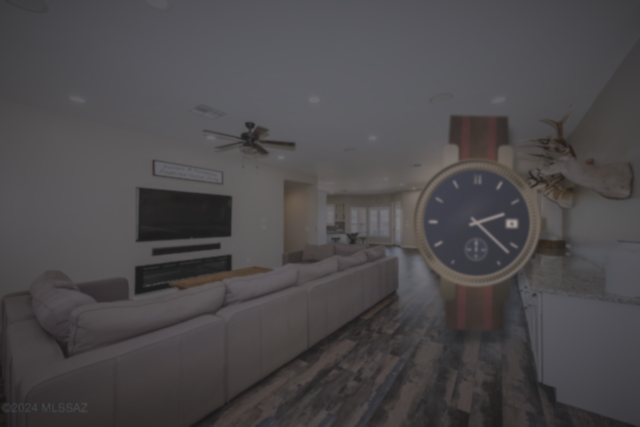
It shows 2.22
